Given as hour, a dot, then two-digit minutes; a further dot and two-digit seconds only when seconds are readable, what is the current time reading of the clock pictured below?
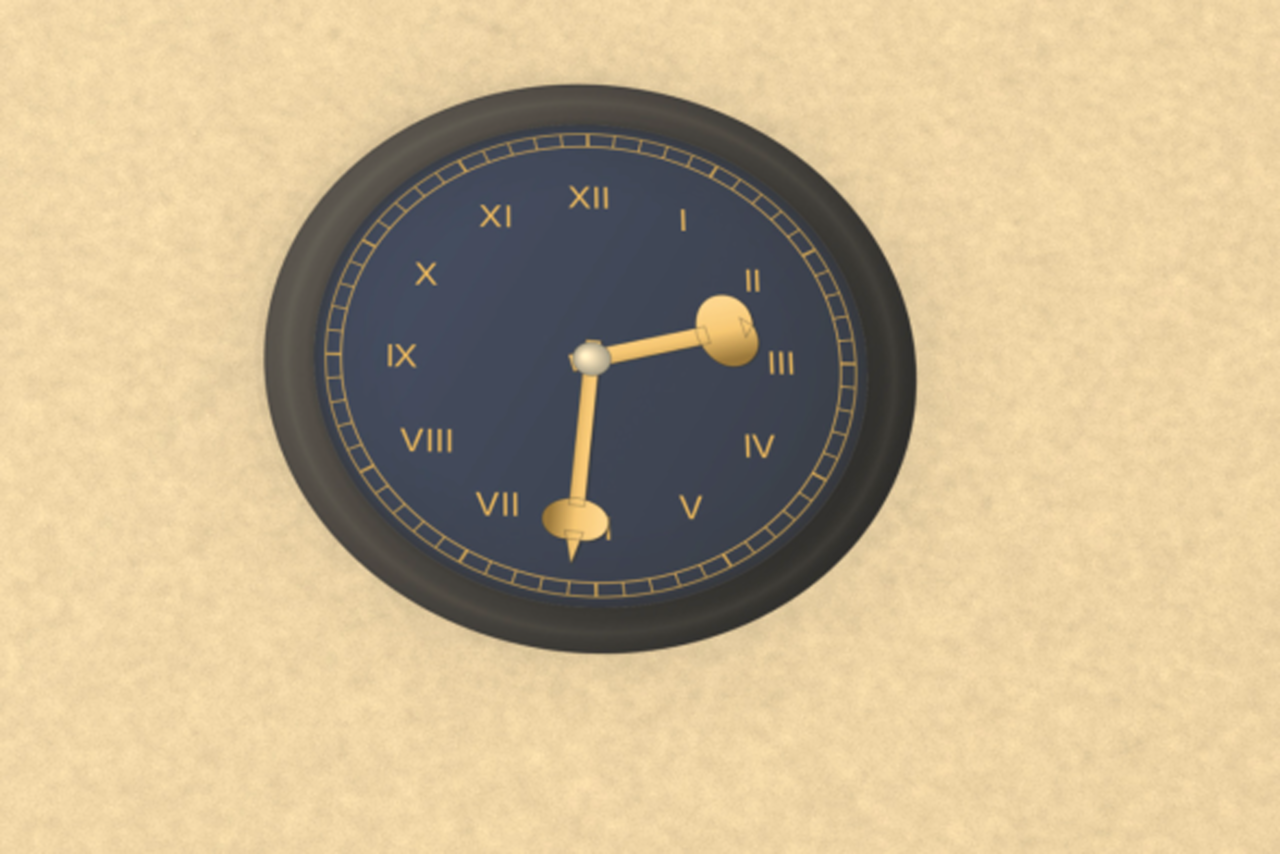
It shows 2.31
